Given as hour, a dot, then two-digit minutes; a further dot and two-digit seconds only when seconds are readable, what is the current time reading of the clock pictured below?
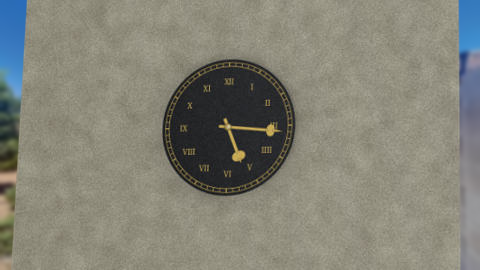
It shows 5.16
